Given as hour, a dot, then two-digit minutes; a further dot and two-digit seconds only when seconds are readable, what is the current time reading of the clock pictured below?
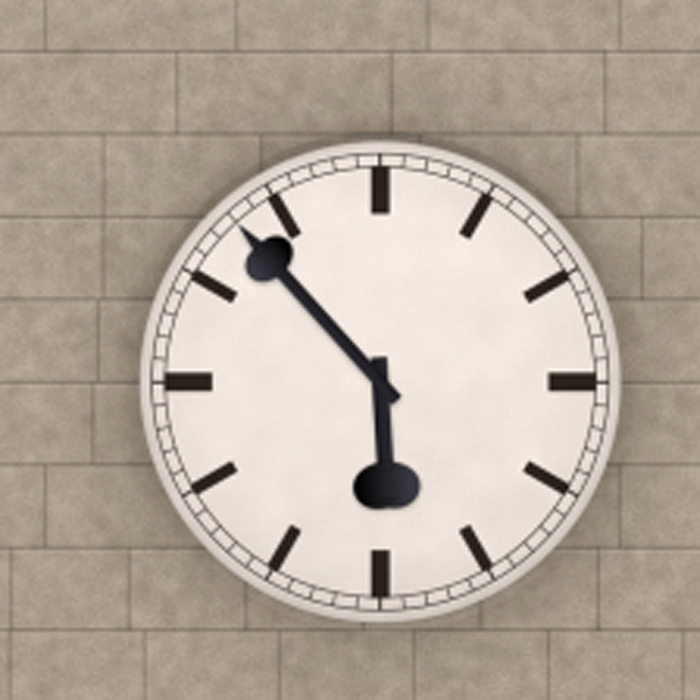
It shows 5.53
